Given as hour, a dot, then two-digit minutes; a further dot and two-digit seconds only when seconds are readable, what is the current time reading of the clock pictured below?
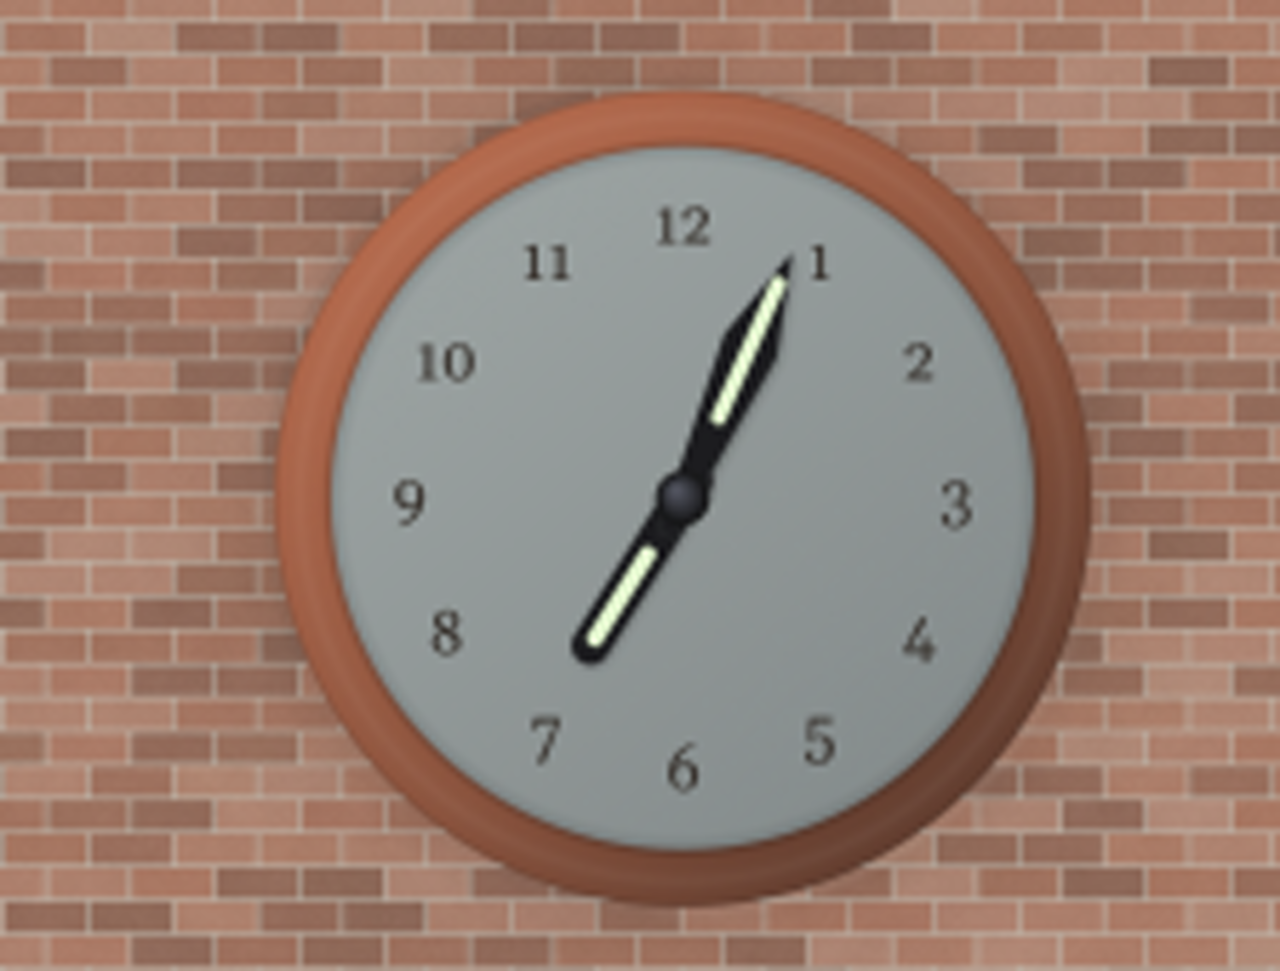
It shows 7.04
